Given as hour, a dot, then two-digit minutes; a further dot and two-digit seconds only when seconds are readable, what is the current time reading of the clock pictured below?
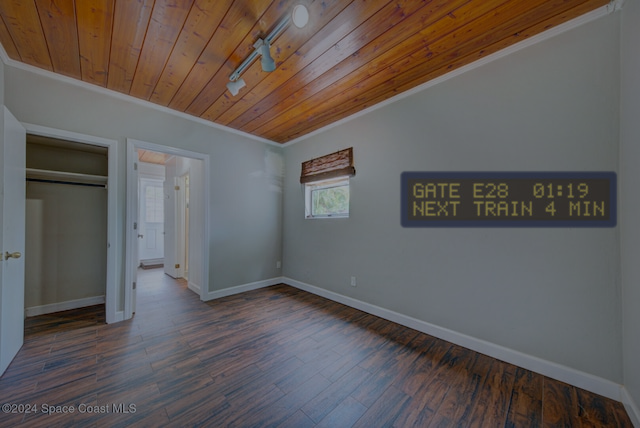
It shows 1.19
